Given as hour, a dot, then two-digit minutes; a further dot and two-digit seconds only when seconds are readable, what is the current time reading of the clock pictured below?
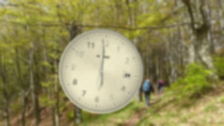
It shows 5.59
